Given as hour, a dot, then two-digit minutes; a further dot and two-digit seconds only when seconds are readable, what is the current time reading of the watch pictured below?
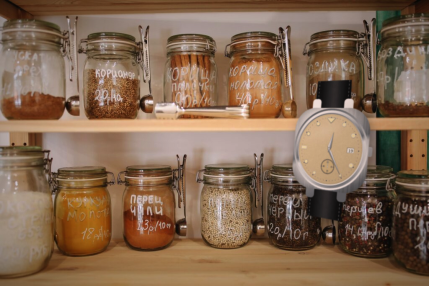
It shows 12.25
